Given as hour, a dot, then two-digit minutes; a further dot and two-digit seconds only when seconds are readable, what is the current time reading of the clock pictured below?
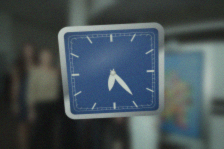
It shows 6.24
